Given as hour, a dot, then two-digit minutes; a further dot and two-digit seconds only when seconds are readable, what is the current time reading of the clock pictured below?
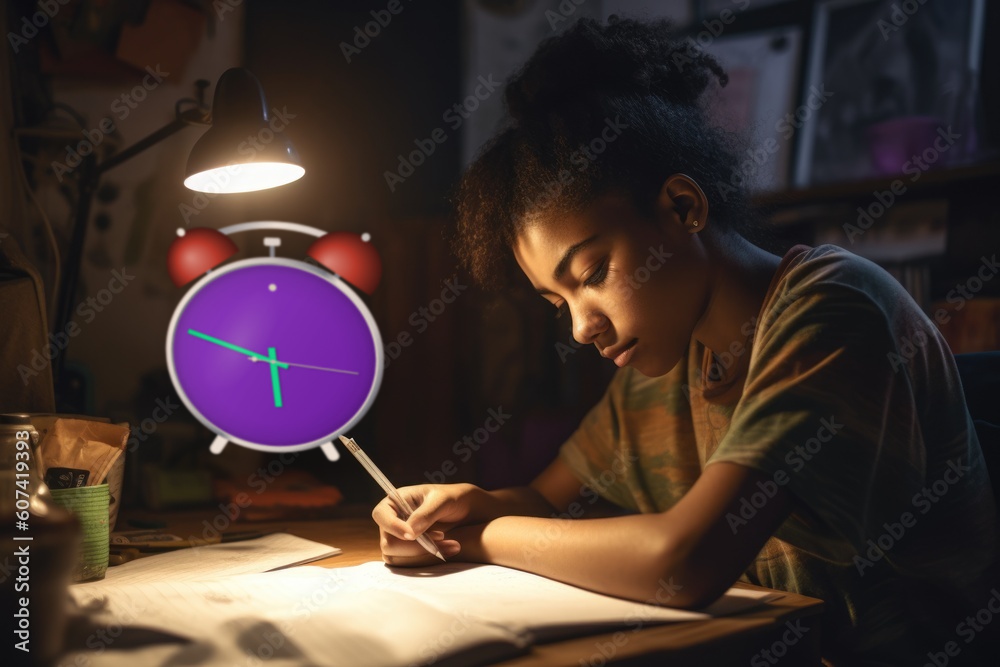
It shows 5.48.16
